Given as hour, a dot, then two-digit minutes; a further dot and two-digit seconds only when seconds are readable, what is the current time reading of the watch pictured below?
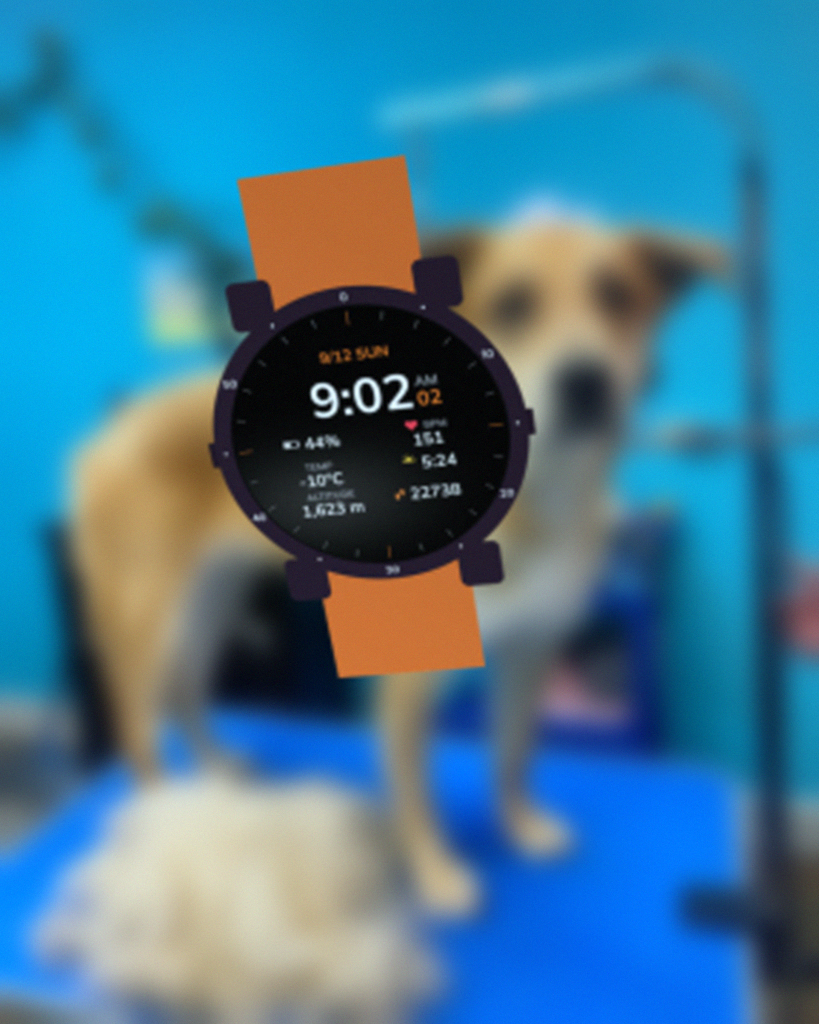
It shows 9.02
